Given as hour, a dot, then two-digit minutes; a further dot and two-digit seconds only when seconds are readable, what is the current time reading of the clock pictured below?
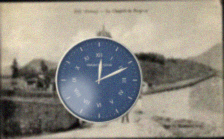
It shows 12.11
